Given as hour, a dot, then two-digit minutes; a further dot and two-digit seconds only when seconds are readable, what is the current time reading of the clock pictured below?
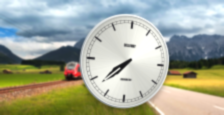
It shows 7.38
